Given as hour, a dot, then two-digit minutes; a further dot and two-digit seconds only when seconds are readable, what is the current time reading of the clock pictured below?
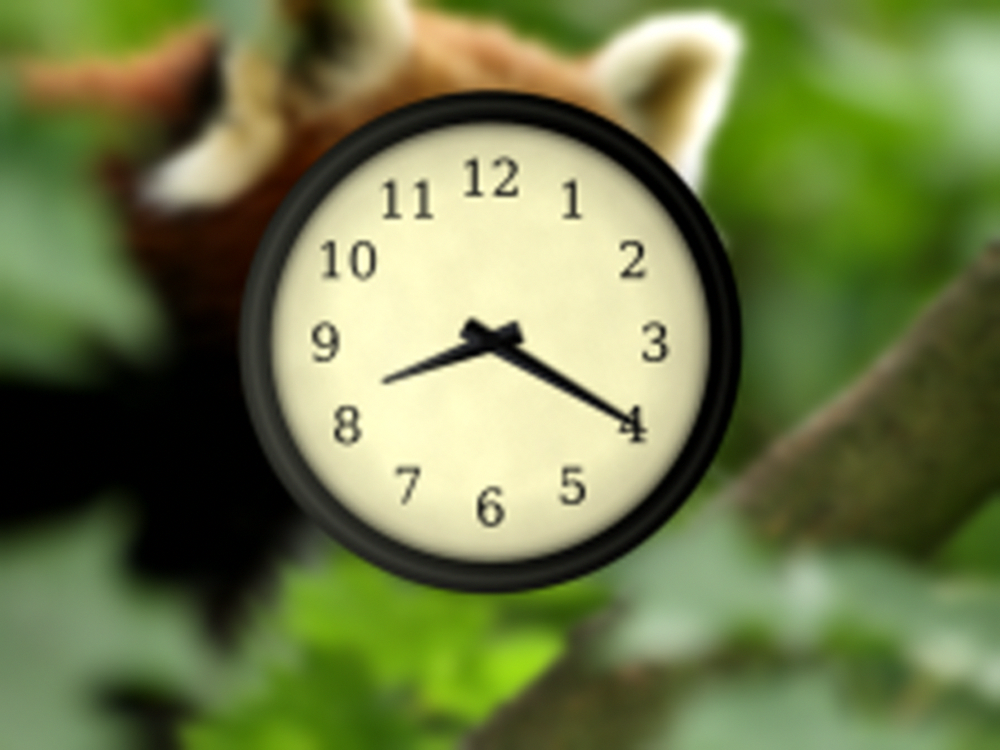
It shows 8.20
